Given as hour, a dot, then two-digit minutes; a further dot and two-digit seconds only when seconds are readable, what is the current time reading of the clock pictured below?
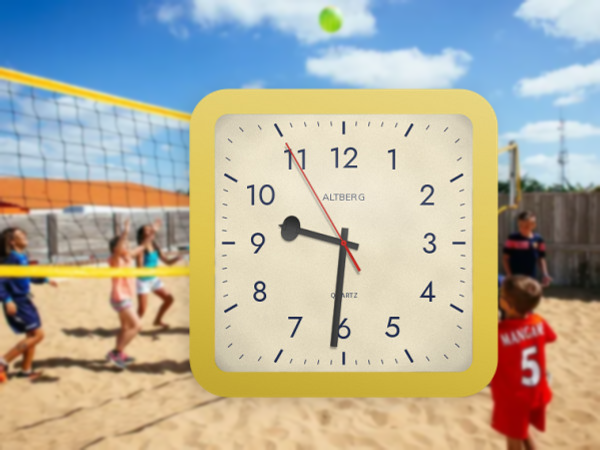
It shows 9.30.55
